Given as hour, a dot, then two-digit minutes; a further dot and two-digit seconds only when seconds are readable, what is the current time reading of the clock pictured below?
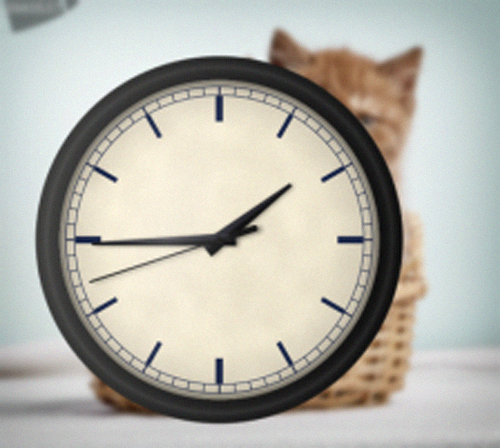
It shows 1.44.42
